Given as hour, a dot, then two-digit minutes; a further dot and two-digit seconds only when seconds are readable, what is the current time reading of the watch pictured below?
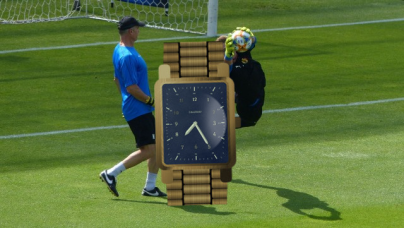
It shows 7.25
